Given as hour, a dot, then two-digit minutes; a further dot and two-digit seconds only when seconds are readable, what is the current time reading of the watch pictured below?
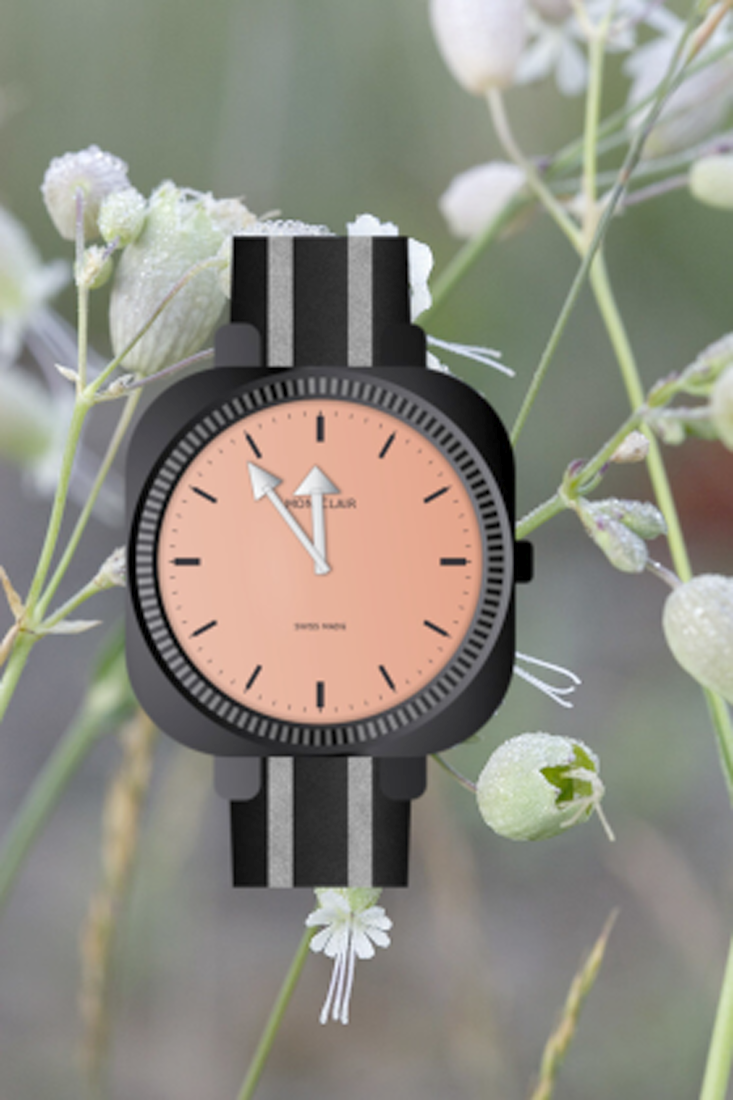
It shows 11.54
